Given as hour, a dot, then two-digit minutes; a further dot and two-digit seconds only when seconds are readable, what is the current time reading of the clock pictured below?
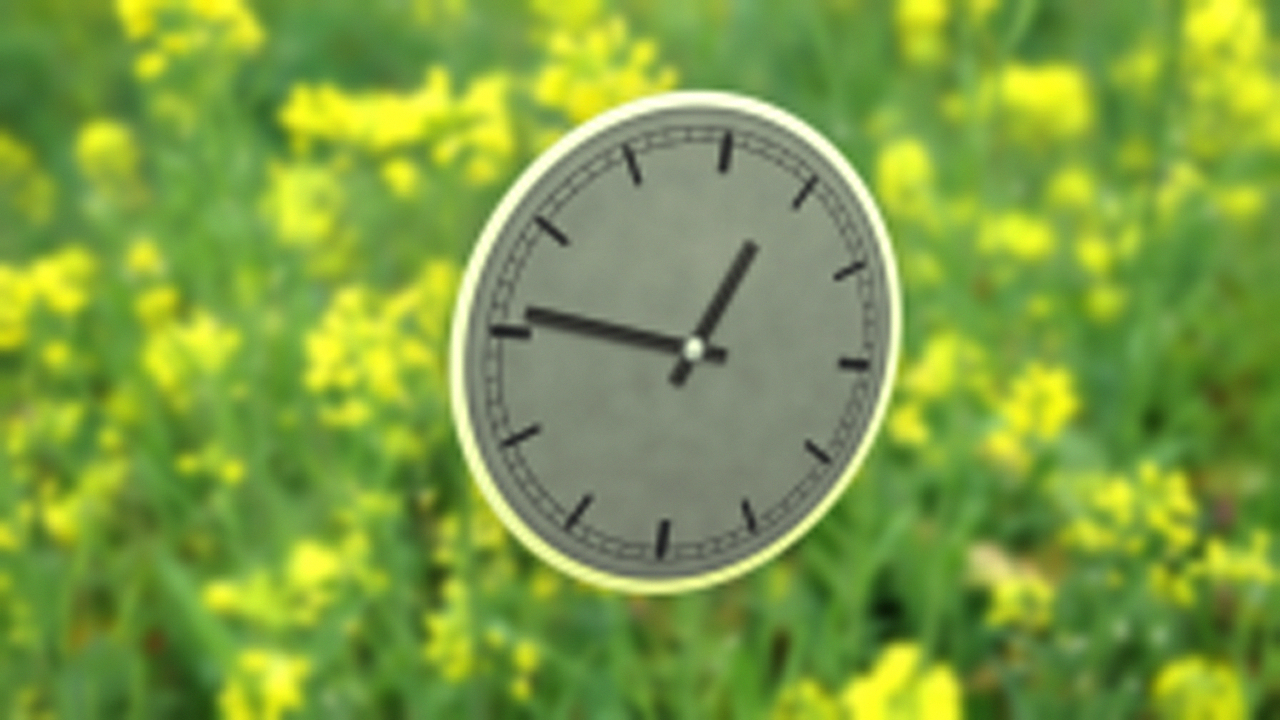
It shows 12.46
